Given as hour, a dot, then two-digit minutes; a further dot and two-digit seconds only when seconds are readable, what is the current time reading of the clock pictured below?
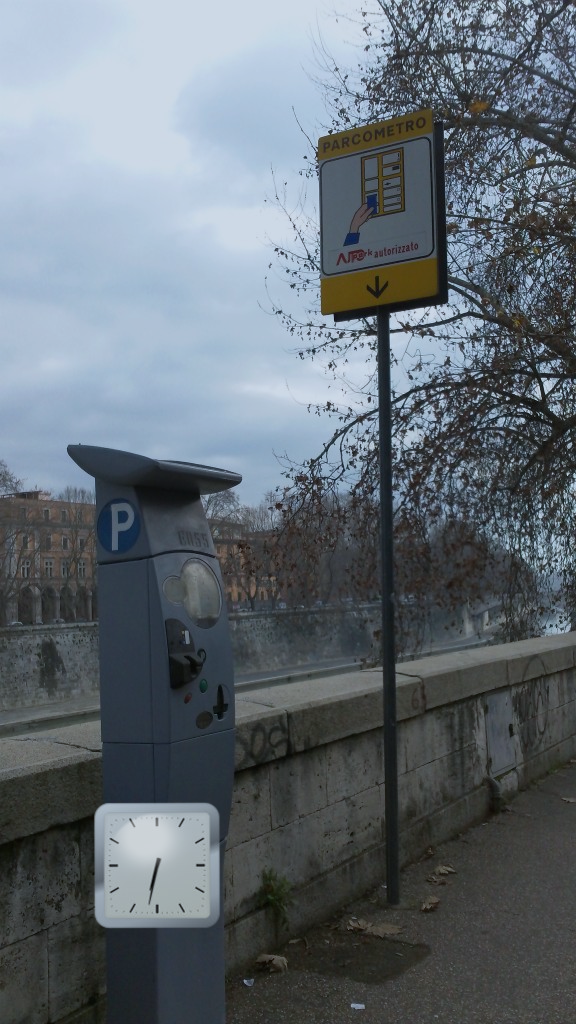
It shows 6.32
